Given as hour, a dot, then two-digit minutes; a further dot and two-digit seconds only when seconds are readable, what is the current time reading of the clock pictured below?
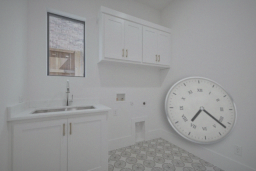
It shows 7.22
